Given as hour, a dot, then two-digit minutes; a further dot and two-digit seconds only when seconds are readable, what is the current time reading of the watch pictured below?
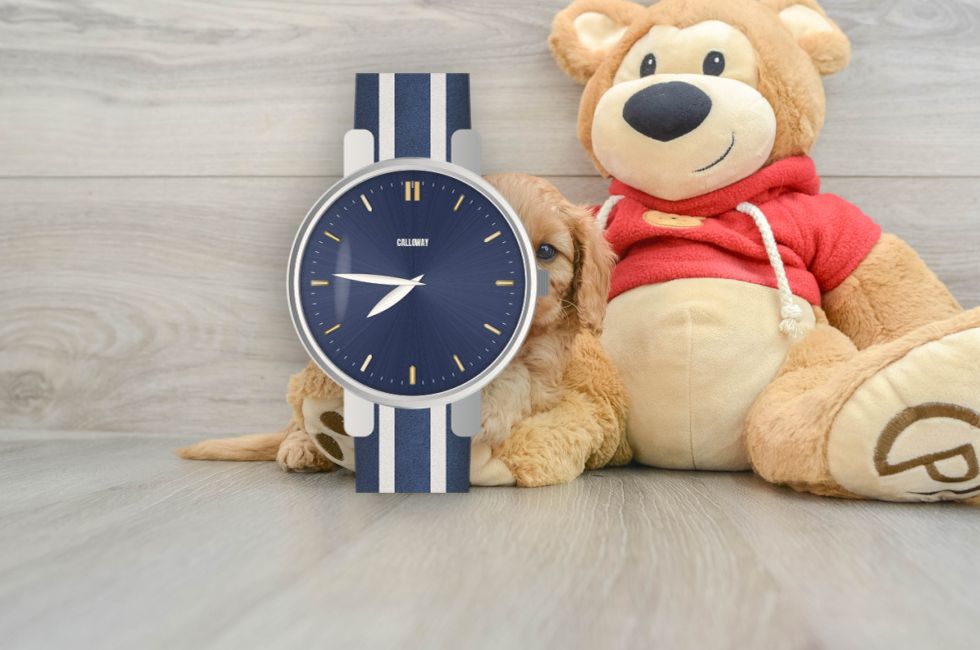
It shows 7.46
